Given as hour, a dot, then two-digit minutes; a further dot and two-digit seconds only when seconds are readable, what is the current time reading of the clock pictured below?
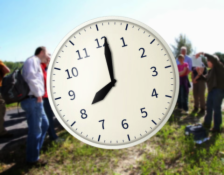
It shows 8.01
